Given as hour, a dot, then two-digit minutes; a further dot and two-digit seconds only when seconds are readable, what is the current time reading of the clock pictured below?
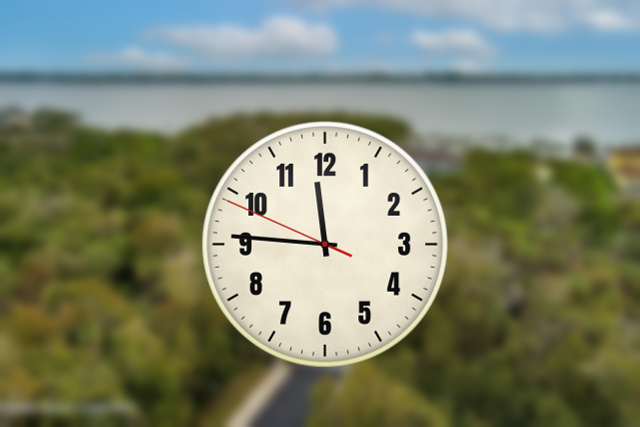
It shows 11.45.49
